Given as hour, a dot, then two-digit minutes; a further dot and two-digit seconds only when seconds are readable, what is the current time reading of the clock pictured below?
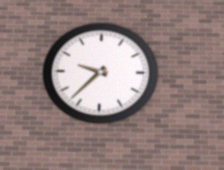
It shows 9.37
